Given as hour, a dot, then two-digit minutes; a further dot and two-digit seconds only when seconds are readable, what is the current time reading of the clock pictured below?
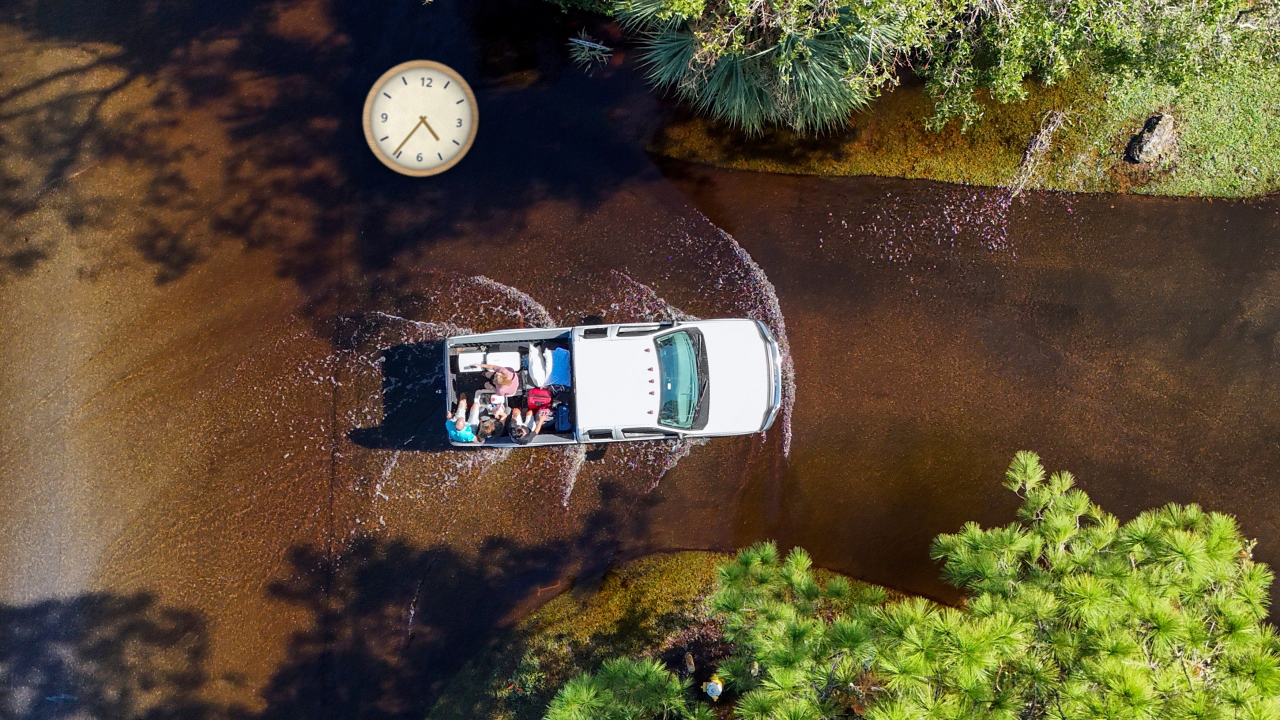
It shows 4.36
